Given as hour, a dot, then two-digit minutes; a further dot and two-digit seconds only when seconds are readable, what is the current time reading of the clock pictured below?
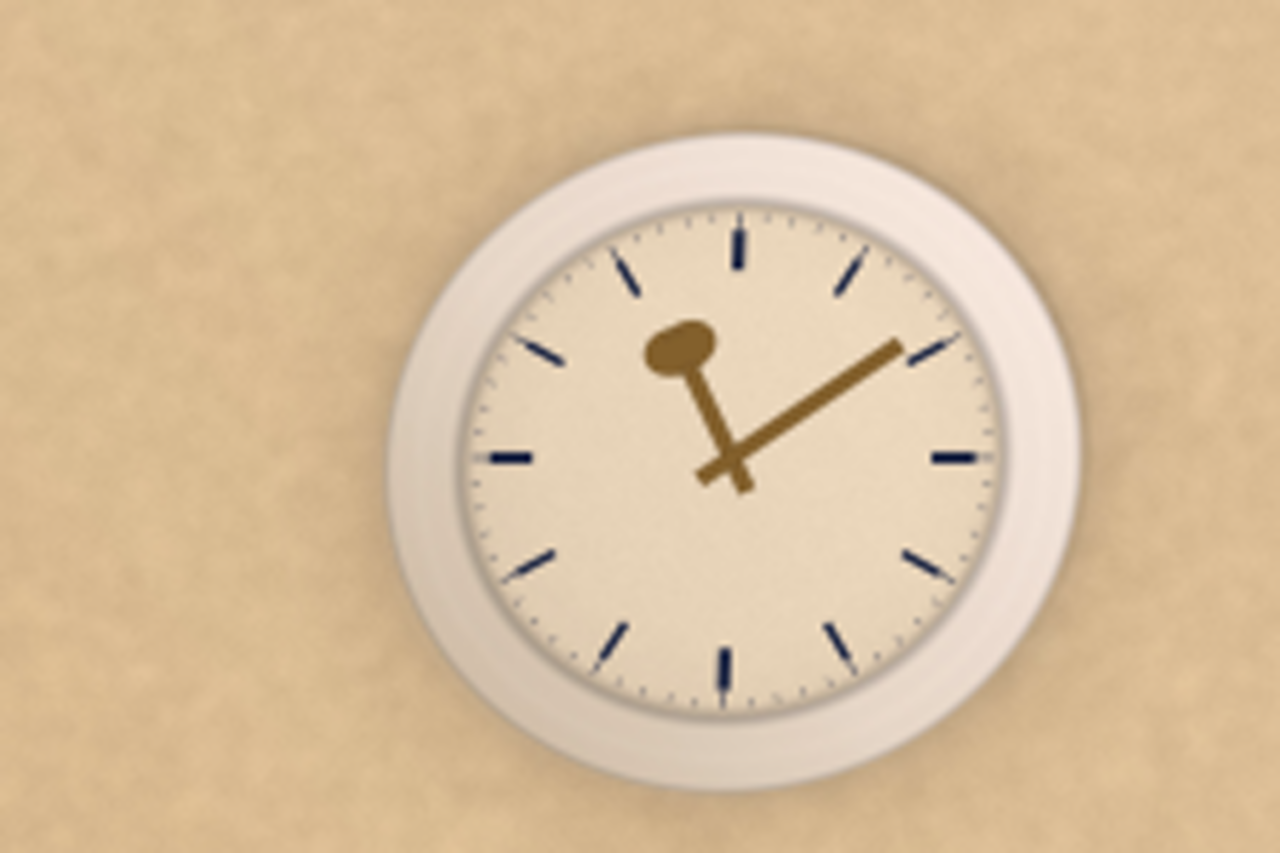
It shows 11.09
